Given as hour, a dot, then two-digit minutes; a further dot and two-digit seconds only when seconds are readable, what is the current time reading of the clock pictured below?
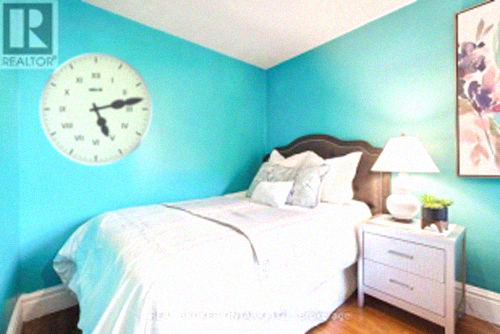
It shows 5.13
